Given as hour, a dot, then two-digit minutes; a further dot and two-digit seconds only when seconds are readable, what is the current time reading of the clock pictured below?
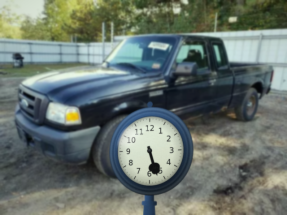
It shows 5.27
